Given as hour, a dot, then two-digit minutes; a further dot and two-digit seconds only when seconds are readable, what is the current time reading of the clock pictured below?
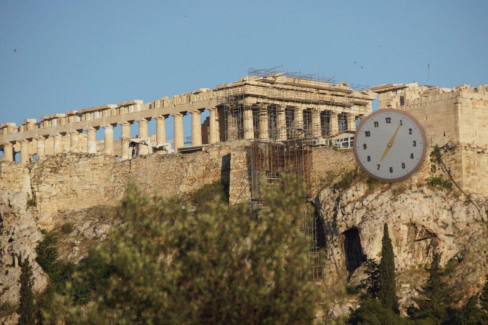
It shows 7.05
